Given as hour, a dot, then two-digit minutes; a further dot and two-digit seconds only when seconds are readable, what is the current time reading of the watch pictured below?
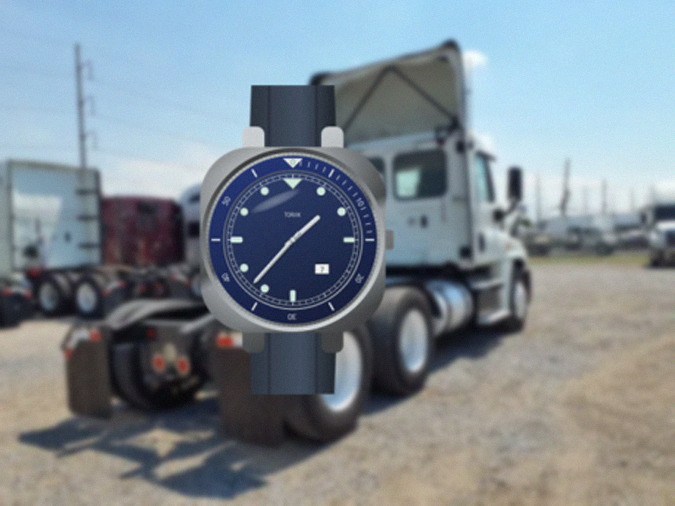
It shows 1.37
